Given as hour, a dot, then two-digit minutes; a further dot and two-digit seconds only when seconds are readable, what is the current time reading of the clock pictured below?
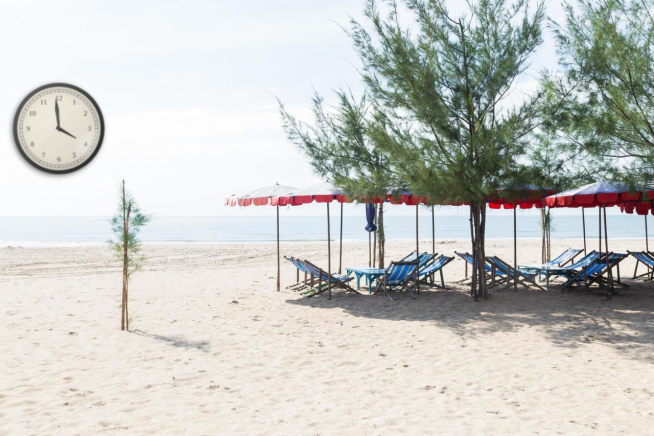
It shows 3.59
